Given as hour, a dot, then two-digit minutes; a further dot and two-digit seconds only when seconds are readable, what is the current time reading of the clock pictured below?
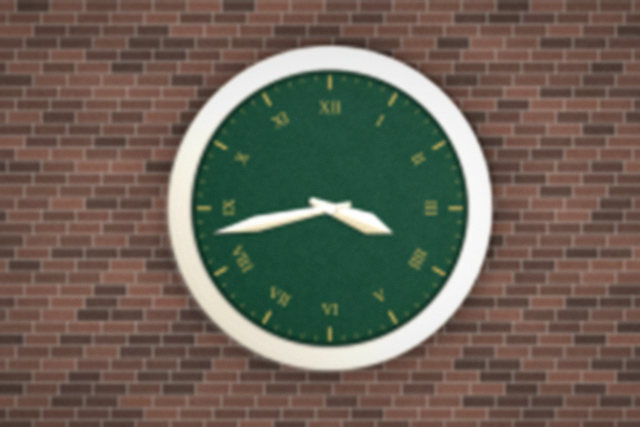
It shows 3.43
